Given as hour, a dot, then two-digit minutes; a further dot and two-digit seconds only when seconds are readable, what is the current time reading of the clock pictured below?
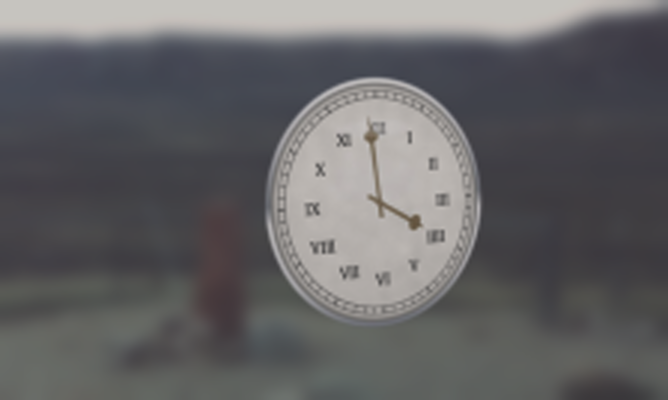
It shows 3.59
